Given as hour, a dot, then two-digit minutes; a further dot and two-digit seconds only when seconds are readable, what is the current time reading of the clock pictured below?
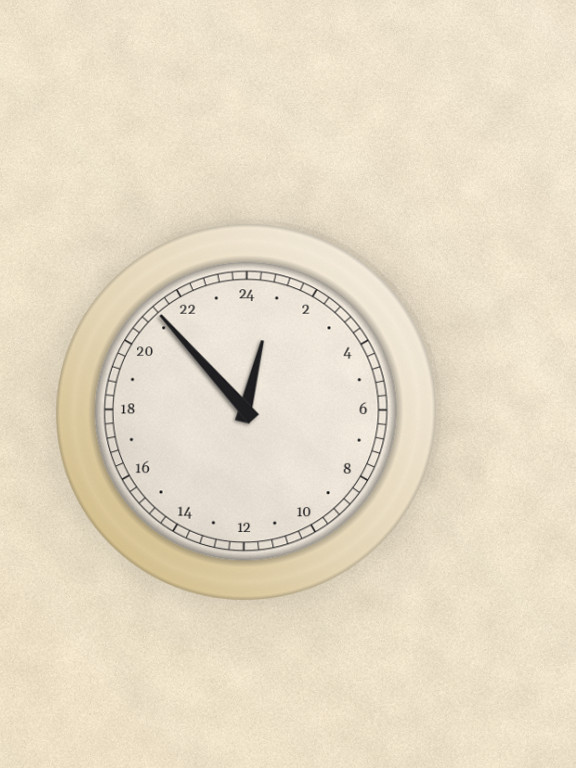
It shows 0.53
